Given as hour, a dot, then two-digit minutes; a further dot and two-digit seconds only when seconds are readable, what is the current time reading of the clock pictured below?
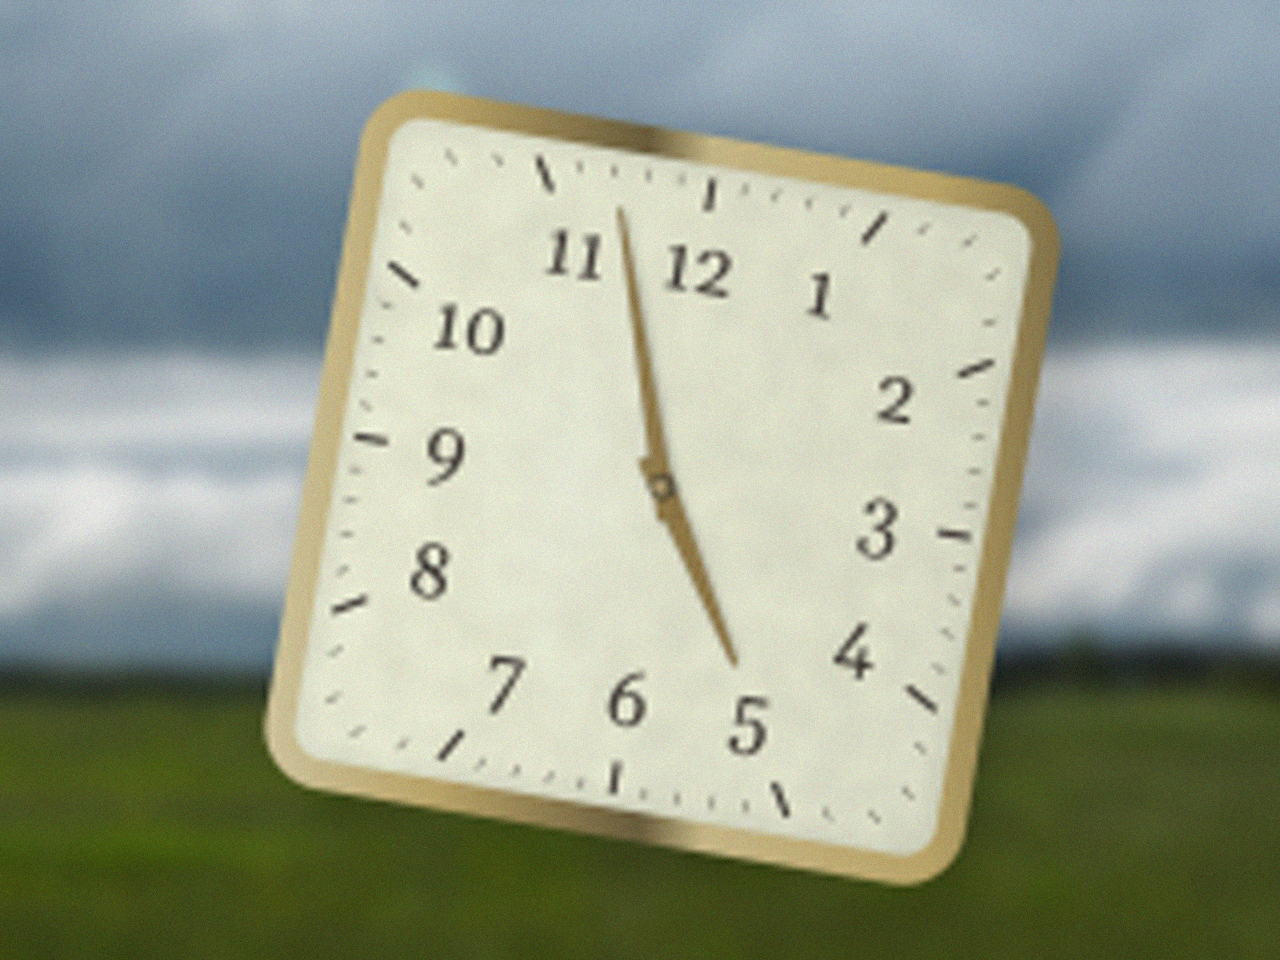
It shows 4.57
